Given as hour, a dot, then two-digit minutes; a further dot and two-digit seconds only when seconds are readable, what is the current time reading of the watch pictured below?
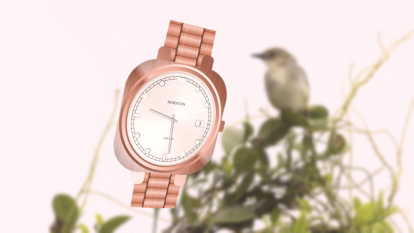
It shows 9.29
